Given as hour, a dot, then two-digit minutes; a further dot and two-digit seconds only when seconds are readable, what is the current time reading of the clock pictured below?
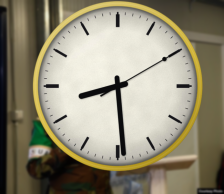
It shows 8.29.10
